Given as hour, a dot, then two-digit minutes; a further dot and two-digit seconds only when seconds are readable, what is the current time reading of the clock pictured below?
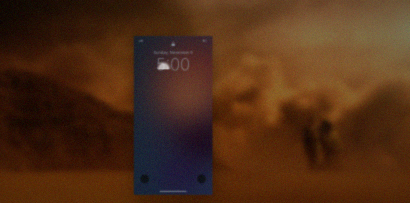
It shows 5.00
